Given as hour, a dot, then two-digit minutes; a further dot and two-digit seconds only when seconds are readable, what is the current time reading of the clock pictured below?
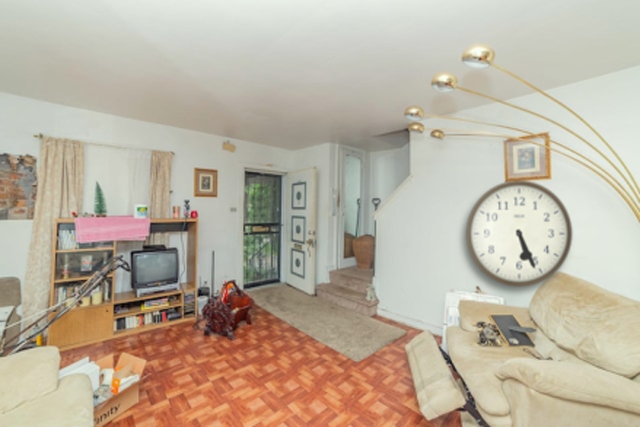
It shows 5.26
